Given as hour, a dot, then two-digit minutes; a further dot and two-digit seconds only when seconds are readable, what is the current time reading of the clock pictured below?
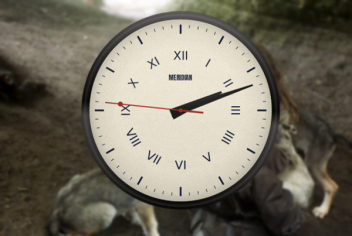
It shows 2.11.46
